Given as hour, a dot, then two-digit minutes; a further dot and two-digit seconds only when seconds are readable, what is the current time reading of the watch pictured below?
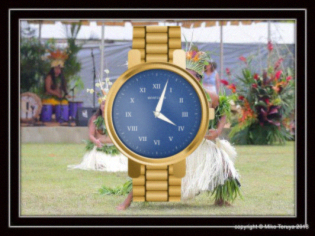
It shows 4.03
